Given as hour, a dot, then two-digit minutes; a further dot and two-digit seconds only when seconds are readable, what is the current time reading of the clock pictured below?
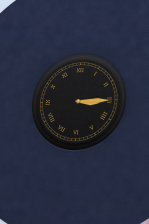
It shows 3.15
